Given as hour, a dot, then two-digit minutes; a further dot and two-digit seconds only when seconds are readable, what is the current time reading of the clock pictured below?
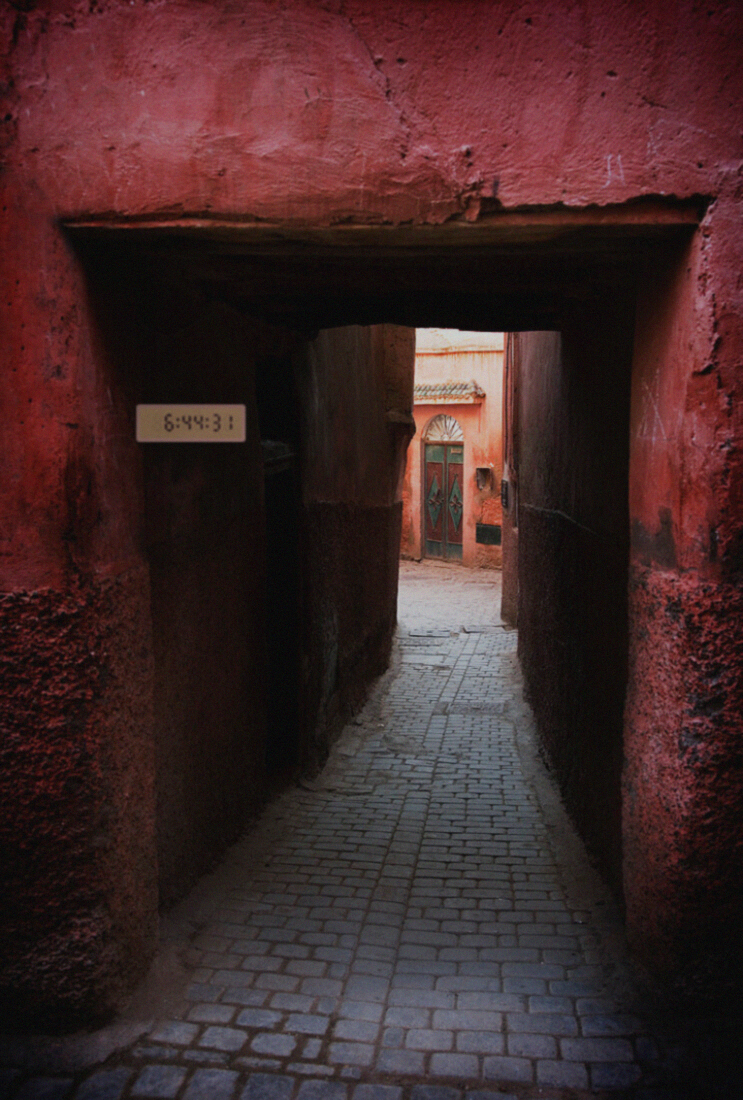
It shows 6.44.31
